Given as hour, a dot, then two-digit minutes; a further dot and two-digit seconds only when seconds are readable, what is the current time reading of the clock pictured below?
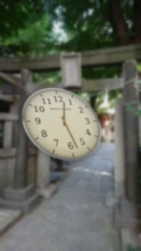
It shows 12.28
